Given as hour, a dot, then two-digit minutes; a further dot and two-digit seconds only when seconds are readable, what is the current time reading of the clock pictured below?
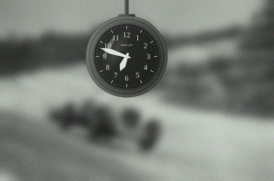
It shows 6.48
